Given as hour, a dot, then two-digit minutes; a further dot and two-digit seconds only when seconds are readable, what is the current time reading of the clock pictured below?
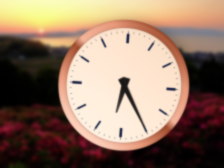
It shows 6.25
